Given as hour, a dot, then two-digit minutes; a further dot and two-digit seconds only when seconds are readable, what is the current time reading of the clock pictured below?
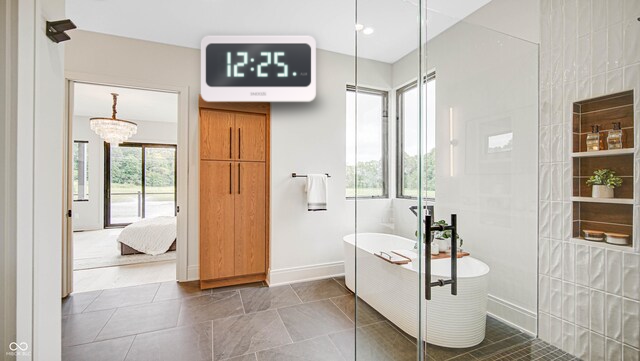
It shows 12.25
